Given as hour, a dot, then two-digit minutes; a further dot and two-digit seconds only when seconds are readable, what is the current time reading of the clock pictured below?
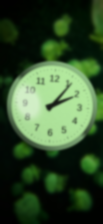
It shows 2.06
